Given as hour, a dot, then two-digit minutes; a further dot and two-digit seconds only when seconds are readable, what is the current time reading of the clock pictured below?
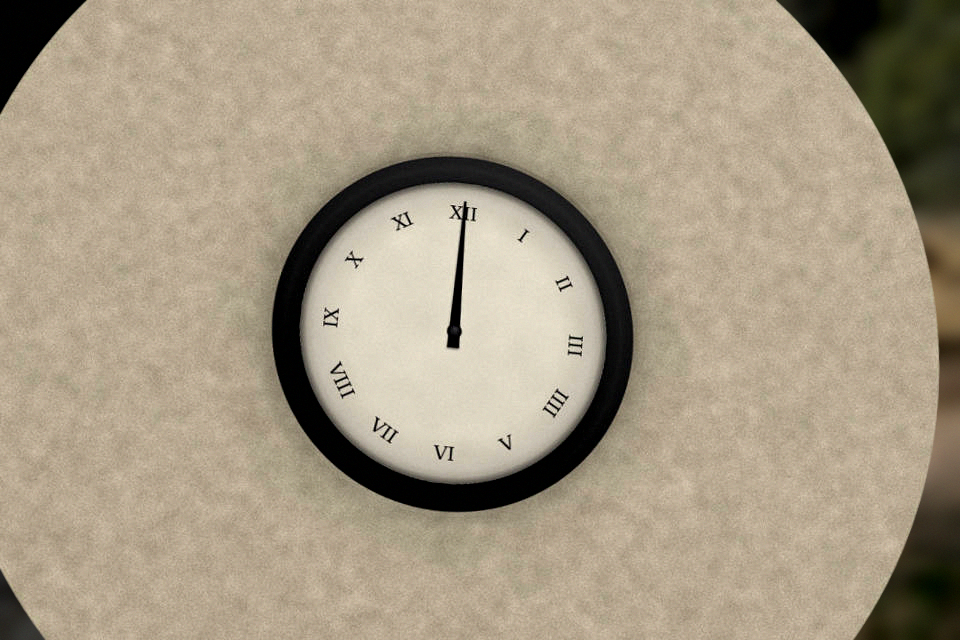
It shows 12.00
